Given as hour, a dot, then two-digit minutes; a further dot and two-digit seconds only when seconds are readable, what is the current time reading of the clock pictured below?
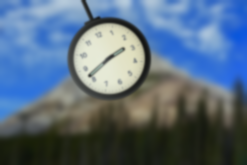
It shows 2.42
